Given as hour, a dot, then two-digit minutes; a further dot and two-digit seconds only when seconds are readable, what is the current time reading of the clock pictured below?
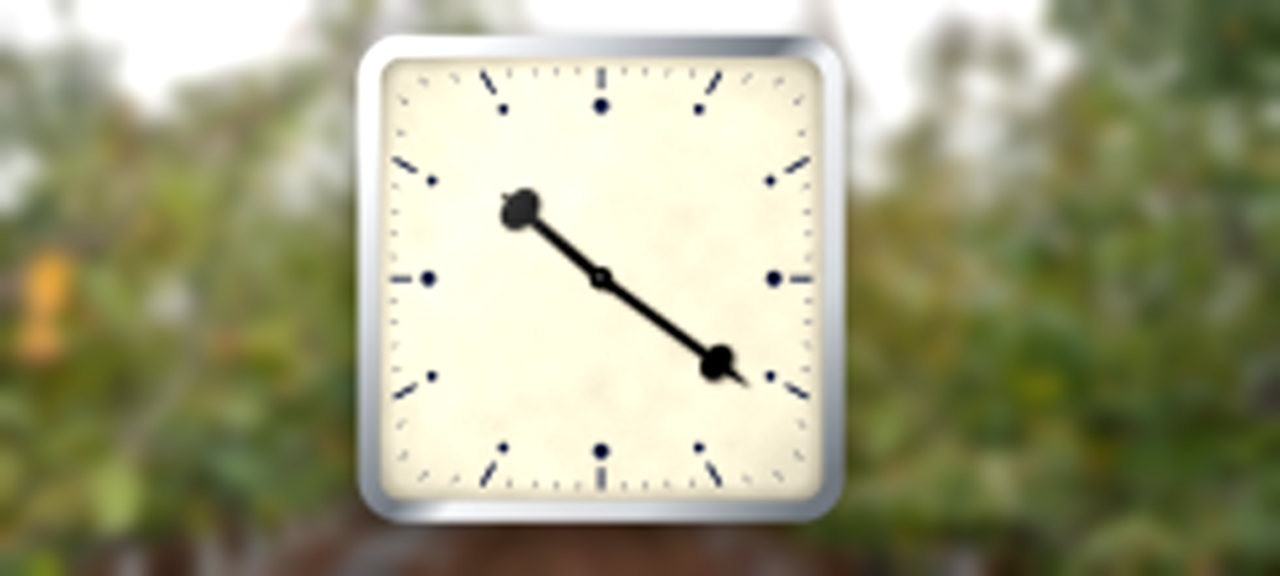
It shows 10.21
